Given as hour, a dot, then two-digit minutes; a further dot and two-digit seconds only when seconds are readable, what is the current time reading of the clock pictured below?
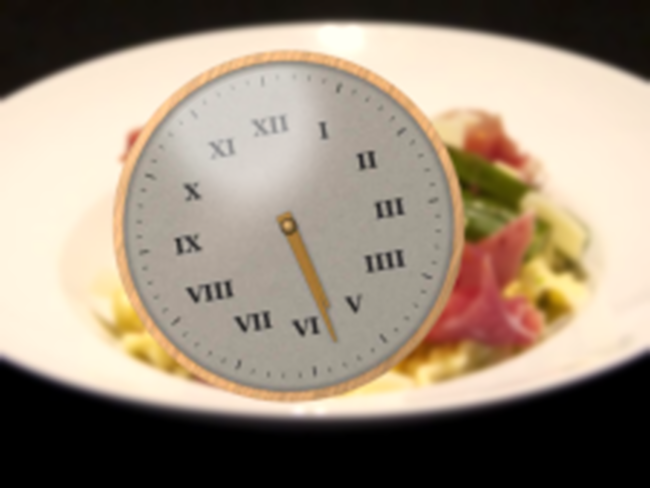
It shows 5.28
